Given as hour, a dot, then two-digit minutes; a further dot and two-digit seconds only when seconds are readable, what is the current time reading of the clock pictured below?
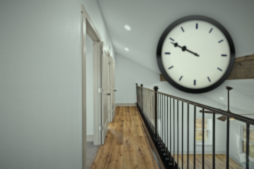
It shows 9.49
